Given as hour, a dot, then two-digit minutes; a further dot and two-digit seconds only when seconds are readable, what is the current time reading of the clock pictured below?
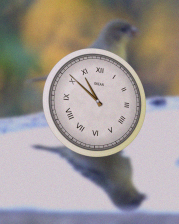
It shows 10.51
